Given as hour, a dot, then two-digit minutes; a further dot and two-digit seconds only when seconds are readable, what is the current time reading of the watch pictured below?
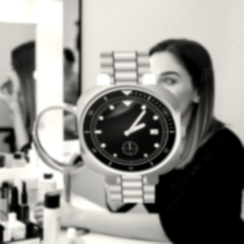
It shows 2.06
